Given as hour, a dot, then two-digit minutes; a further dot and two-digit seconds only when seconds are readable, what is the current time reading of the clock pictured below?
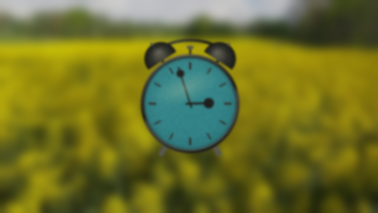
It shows 2.57
